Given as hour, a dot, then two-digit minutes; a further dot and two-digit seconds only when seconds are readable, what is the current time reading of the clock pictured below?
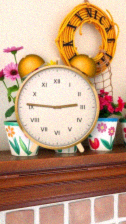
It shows 2.46
